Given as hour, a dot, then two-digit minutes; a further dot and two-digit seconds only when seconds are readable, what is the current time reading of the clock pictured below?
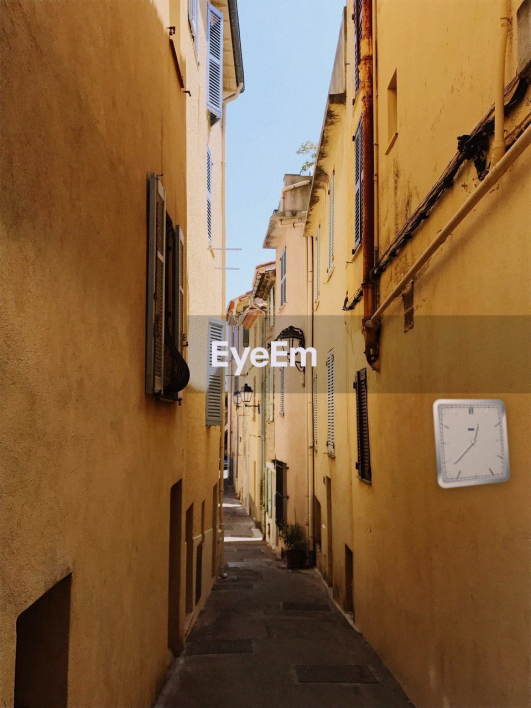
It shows 12.38
